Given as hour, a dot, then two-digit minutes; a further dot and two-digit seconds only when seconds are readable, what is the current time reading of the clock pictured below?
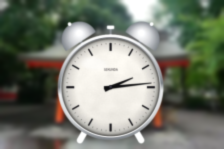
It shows 2.14
